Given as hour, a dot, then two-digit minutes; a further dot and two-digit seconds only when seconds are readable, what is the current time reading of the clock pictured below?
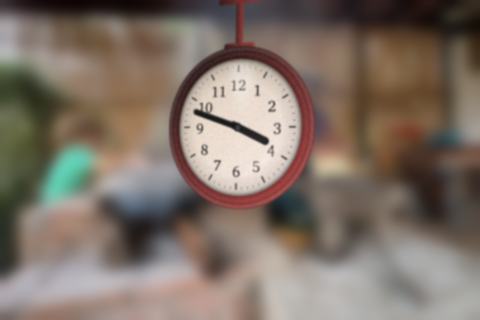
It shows 3.48
